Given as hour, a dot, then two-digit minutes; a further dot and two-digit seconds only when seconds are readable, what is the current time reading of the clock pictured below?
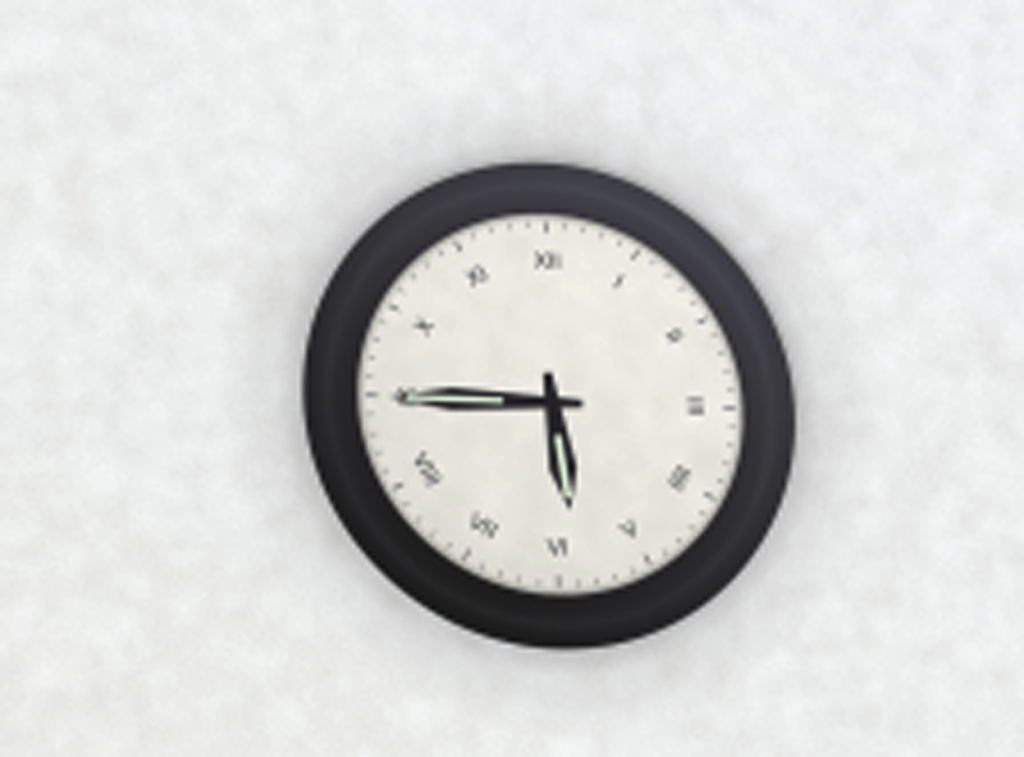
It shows 5.45
